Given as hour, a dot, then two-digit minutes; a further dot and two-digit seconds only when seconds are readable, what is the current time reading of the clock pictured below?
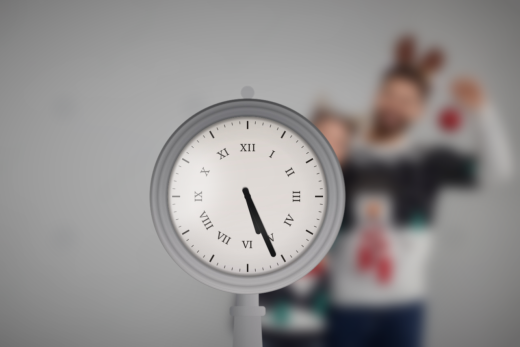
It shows 5.26
